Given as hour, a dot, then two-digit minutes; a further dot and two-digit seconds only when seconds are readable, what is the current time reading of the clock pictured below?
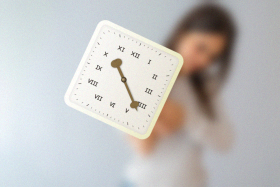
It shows 10.22
